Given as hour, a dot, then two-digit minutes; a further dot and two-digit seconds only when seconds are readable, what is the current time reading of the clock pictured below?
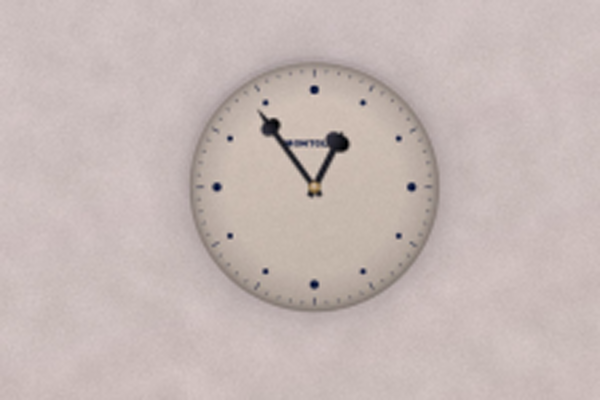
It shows 12.54
